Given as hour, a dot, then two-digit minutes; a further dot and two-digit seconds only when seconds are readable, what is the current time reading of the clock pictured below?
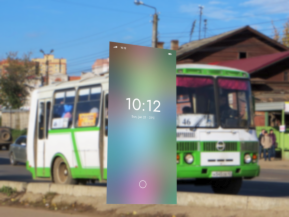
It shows 10.12
